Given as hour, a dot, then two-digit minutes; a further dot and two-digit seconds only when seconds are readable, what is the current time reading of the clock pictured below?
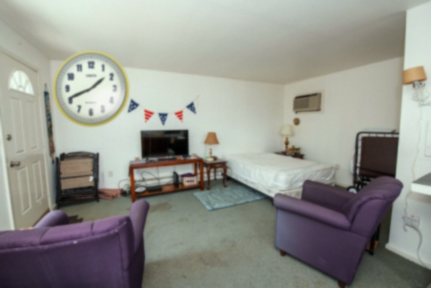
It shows 1.41
